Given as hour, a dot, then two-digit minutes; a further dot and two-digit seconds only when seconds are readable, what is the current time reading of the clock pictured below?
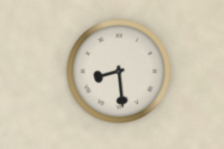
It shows 8.29
